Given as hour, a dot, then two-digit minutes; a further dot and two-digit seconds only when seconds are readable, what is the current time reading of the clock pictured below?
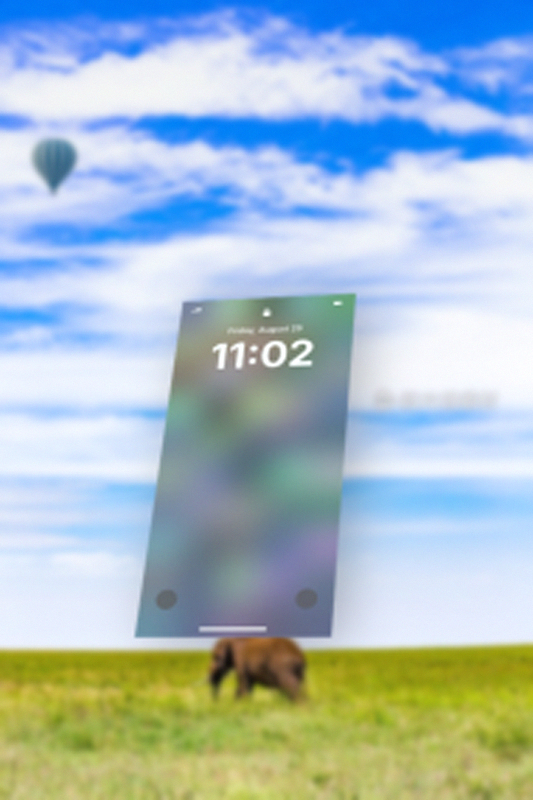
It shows 11.02
